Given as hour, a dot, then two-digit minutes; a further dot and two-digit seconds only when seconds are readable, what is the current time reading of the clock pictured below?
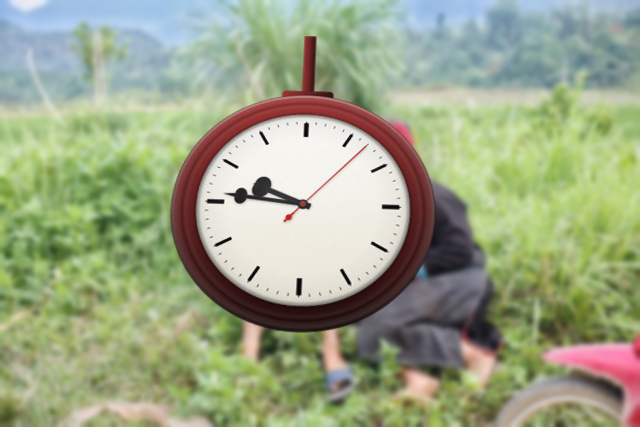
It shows 9.46.07
